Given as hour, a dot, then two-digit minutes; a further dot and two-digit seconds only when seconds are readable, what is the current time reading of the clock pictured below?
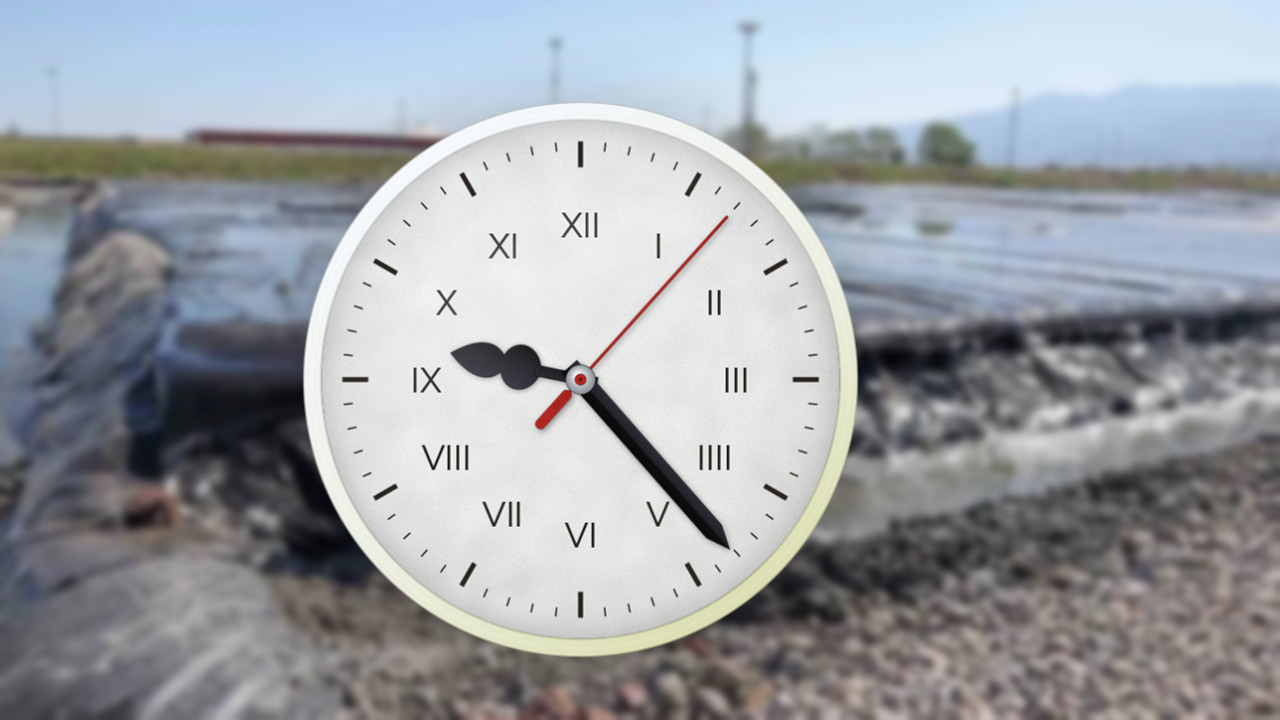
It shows 9.23.07
